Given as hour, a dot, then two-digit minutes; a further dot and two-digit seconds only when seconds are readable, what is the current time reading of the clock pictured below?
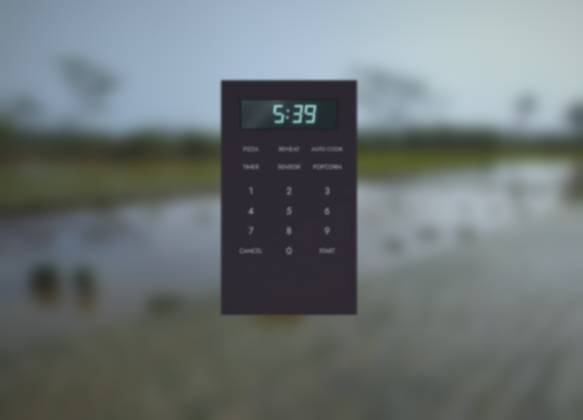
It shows 5.39
